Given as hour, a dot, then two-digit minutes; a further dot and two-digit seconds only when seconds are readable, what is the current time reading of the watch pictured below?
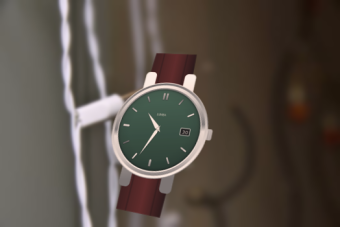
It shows 10.34
